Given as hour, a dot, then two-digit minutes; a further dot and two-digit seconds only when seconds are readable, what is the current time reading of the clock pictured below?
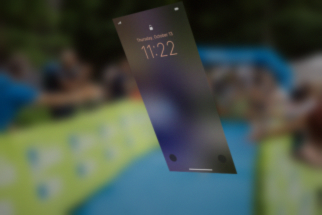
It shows 11.22
